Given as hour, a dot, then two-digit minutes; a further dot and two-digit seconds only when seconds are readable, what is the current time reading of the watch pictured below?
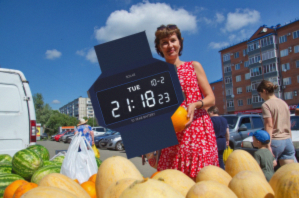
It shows 21.18.23
